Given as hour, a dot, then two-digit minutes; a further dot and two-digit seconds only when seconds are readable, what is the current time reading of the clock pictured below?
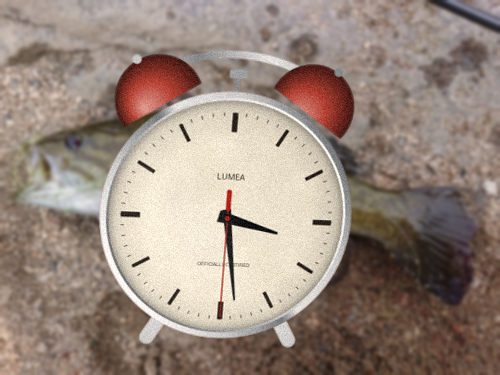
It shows 3.28.30
